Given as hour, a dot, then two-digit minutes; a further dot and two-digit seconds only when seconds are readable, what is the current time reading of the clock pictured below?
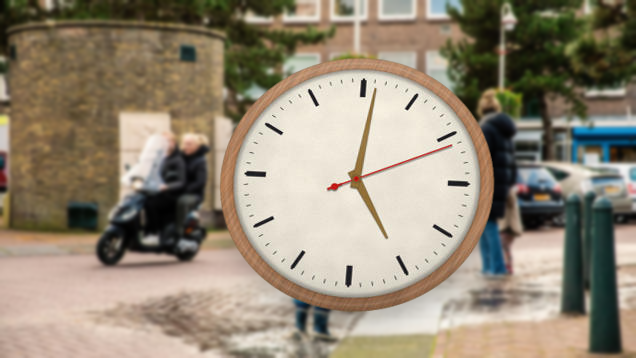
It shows 5.01.11
